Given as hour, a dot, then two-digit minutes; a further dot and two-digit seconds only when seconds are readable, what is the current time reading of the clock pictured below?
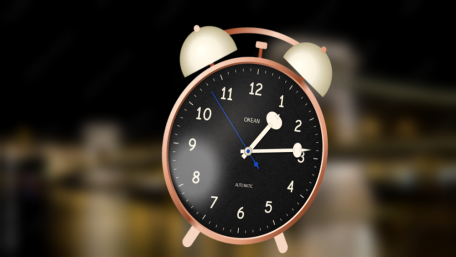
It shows 1.13.53
